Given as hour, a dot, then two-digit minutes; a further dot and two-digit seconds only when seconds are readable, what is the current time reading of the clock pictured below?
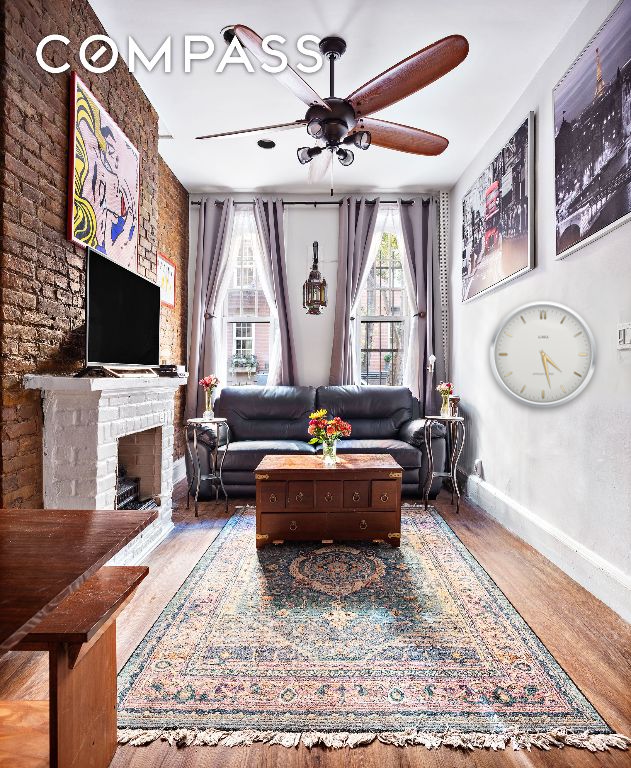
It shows 4.28
